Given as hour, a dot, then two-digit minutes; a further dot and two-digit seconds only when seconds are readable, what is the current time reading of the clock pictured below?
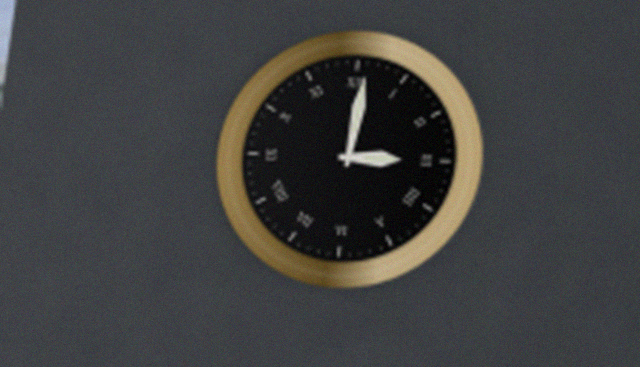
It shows 3.01
